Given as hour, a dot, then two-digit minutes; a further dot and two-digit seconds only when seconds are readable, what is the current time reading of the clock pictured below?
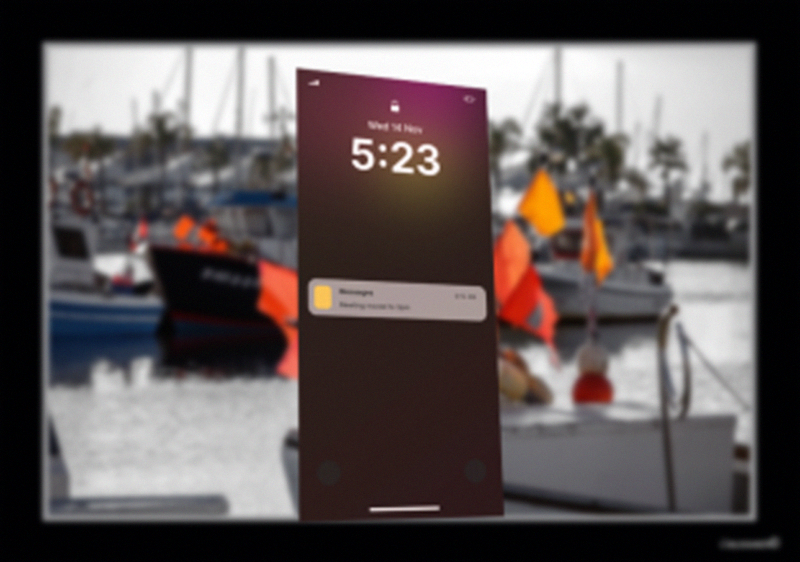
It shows 5.23
